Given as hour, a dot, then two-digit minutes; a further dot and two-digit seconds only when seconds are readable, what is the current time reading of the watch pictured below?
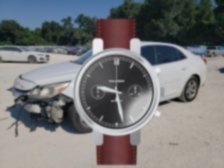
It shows 9.28
